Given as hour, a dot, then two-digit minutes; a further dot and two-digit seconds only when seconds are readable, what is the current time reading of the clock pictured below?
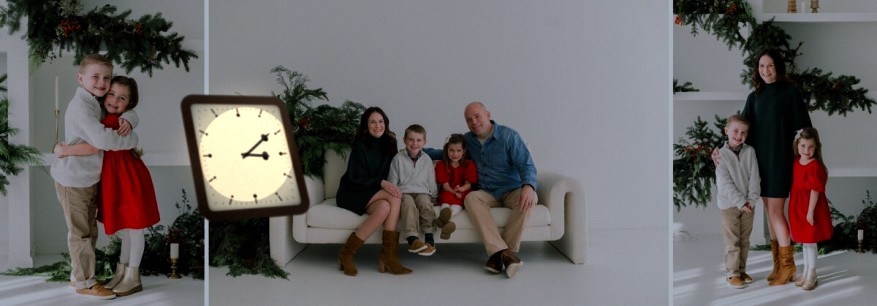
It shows 3.09
